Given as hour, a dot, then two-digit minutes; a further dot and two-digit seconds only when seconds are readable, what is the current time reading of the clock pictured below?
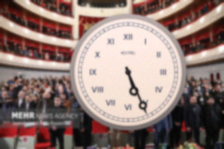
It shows 5.26
